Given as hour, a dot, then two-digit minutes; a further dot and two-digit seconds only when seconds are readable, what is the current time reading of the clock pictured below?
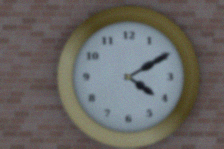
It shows 4.10
